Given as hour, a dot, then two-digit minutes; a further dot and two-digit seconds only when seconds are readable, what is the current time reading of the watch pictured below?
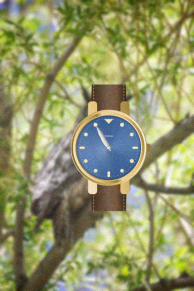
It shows 10.55
